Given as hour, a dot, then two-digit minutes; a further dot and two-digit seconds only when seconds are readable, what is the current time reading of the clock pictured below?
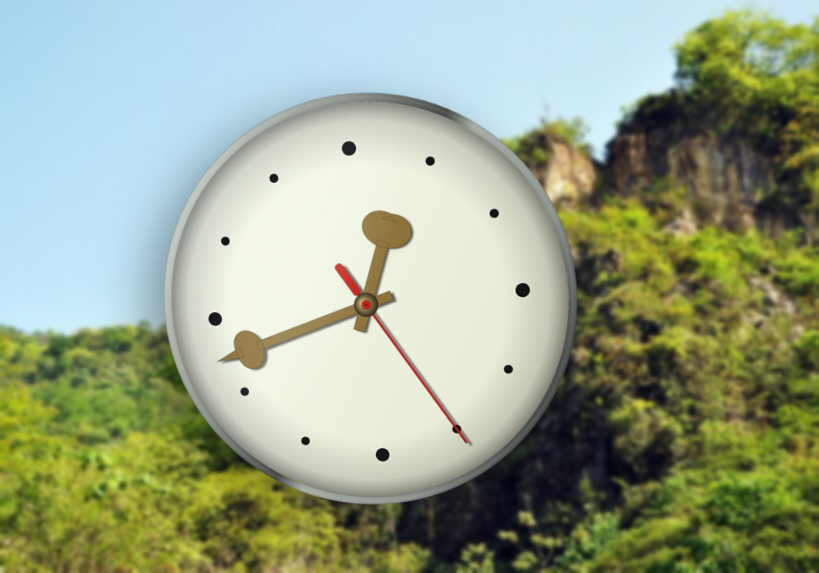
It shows 12.42.25
